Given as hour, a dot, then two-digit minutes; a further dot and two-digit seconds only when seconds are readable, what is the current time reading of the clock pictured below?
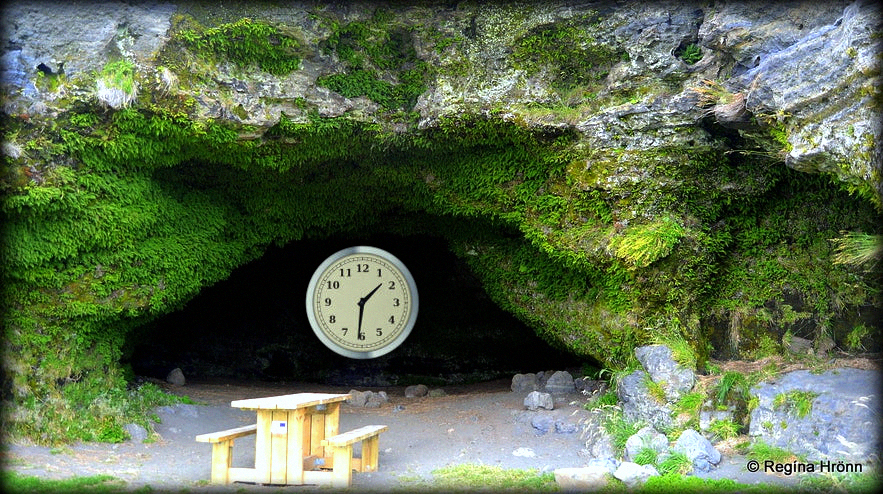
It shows 1.31
